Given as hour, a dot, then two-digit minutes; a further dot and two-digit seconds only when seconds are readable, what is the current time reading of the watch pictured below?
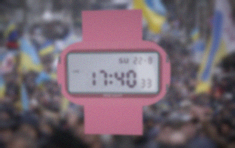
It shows 17.40
